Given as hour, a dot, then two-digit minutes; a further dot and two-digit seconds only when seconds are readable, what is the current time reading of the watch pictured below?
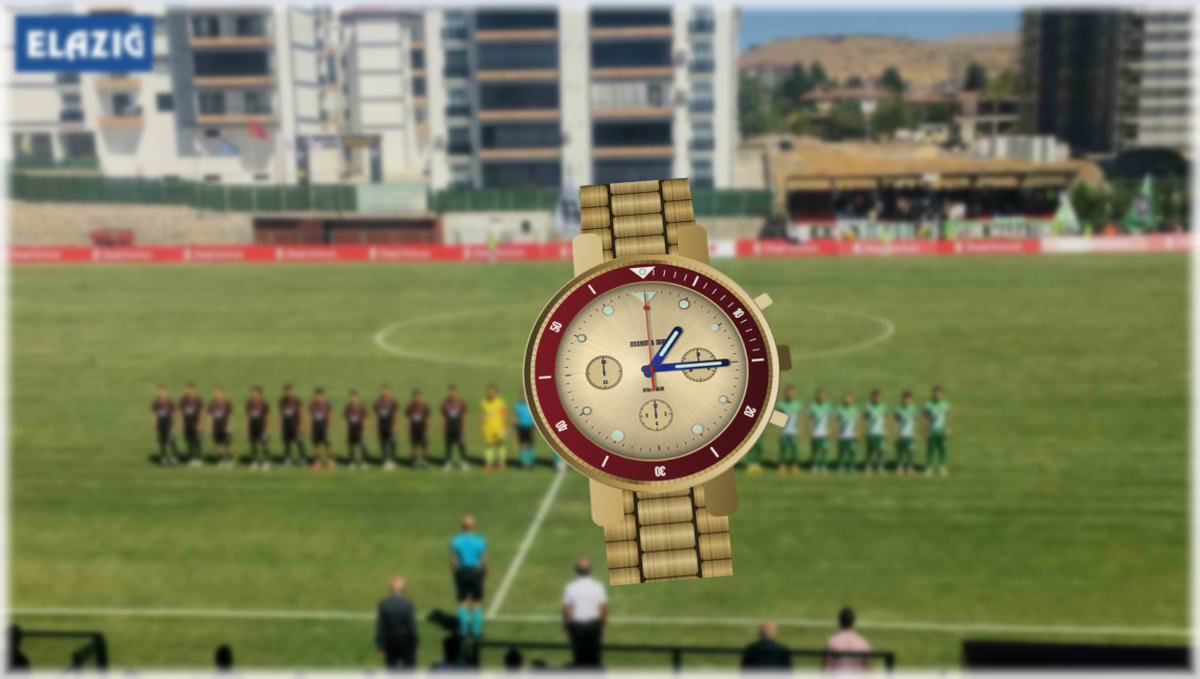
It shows 1.15
